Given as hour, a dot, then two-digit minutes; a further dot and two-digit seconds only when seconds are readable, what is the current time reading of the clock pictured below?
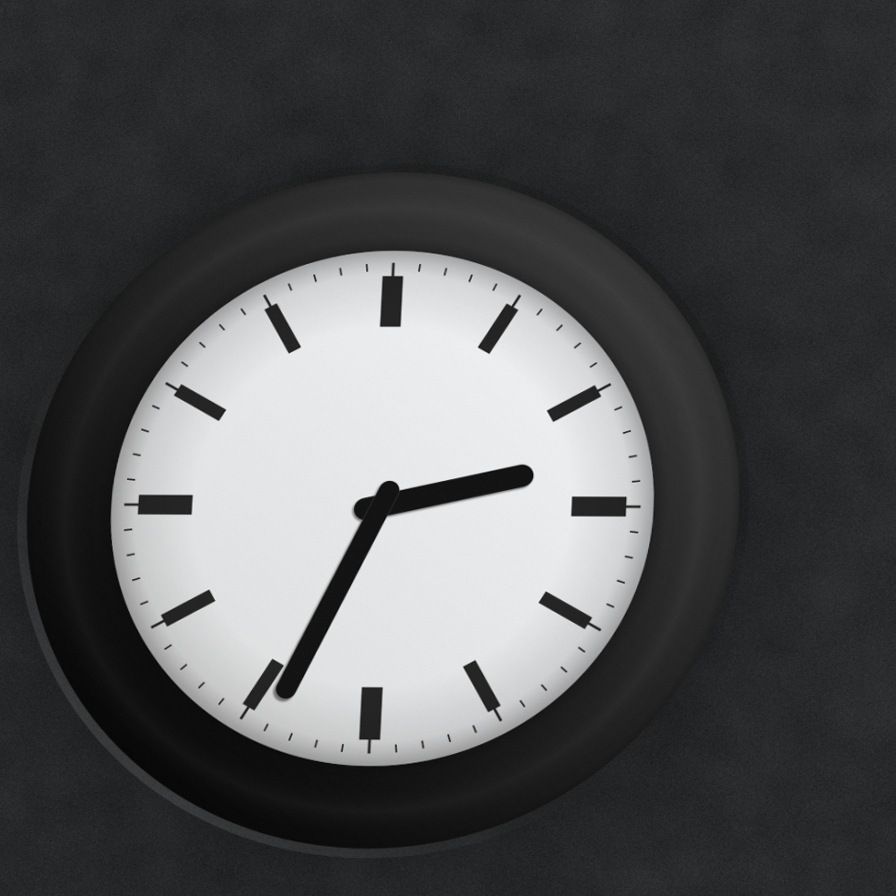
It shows 2.34
